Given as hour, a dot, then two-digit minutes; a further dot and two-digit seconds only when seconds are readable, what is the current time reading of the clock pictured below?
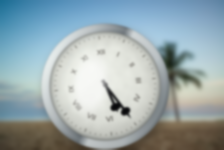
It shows 5.25
